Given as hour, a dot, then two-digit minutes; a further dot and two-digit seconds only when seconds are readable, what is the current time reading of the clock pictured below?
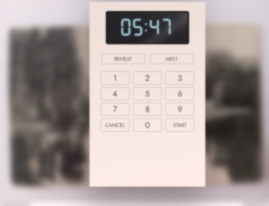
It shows 5.47
